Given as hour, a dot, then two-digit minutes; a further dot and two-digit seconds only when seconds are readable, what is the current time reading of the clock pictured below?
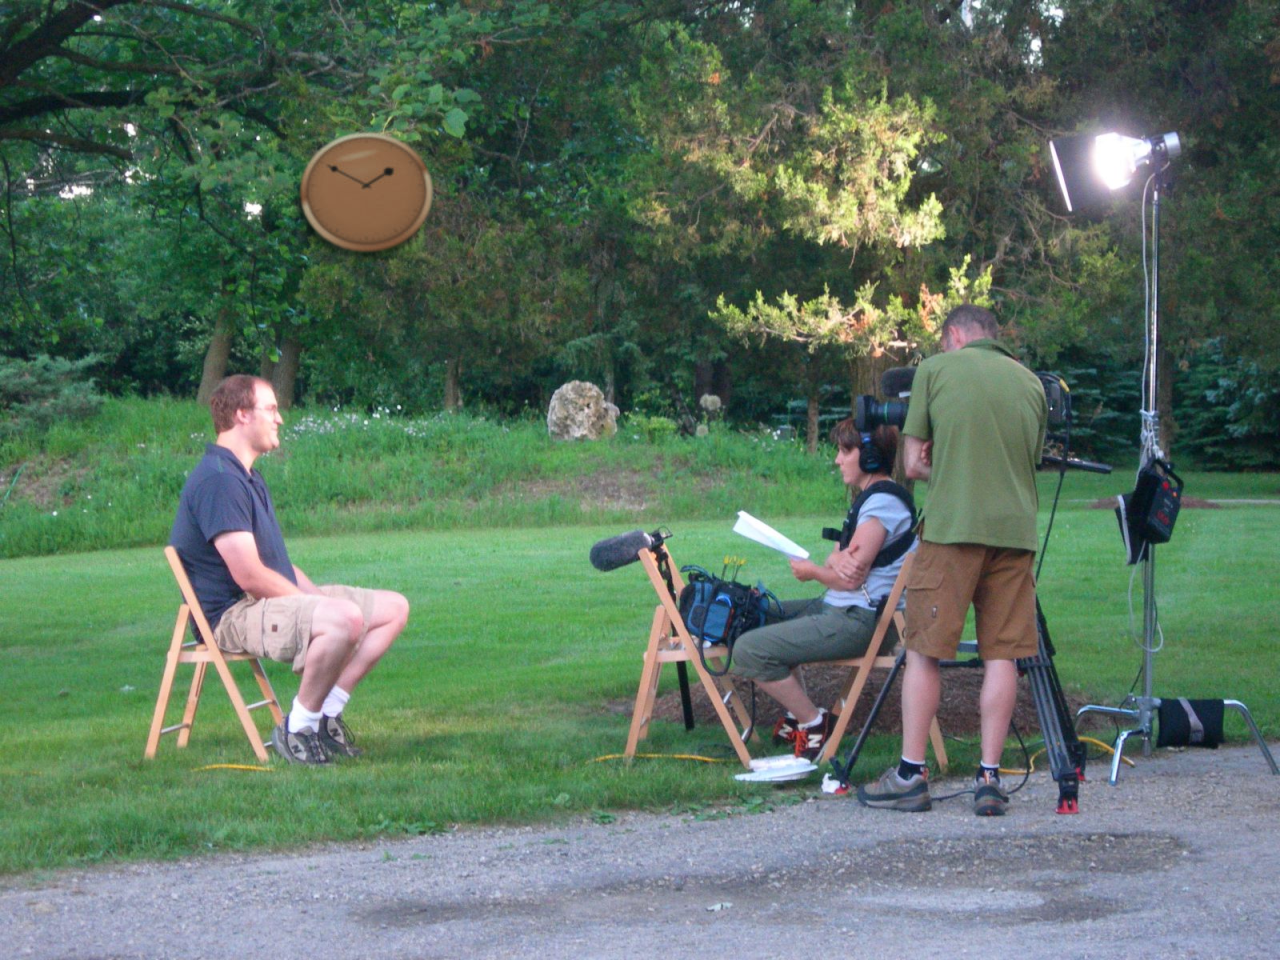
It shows 1.50
